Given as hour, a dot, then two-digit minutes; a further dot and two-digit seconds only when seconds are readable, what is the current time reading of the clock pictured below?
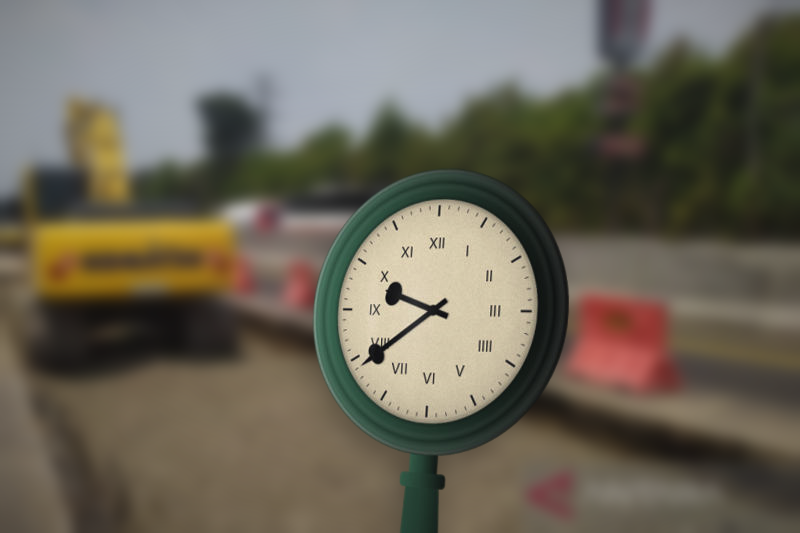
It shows 9.39
